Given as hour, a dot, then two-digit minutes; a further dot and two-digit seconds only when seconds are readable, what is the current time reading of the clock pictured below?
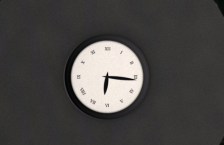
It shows 6.16
